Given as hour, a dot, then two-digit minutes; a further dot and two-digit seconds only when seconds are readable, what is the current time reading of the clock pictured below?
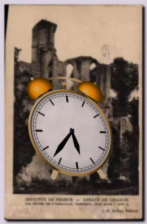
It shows 5.37
